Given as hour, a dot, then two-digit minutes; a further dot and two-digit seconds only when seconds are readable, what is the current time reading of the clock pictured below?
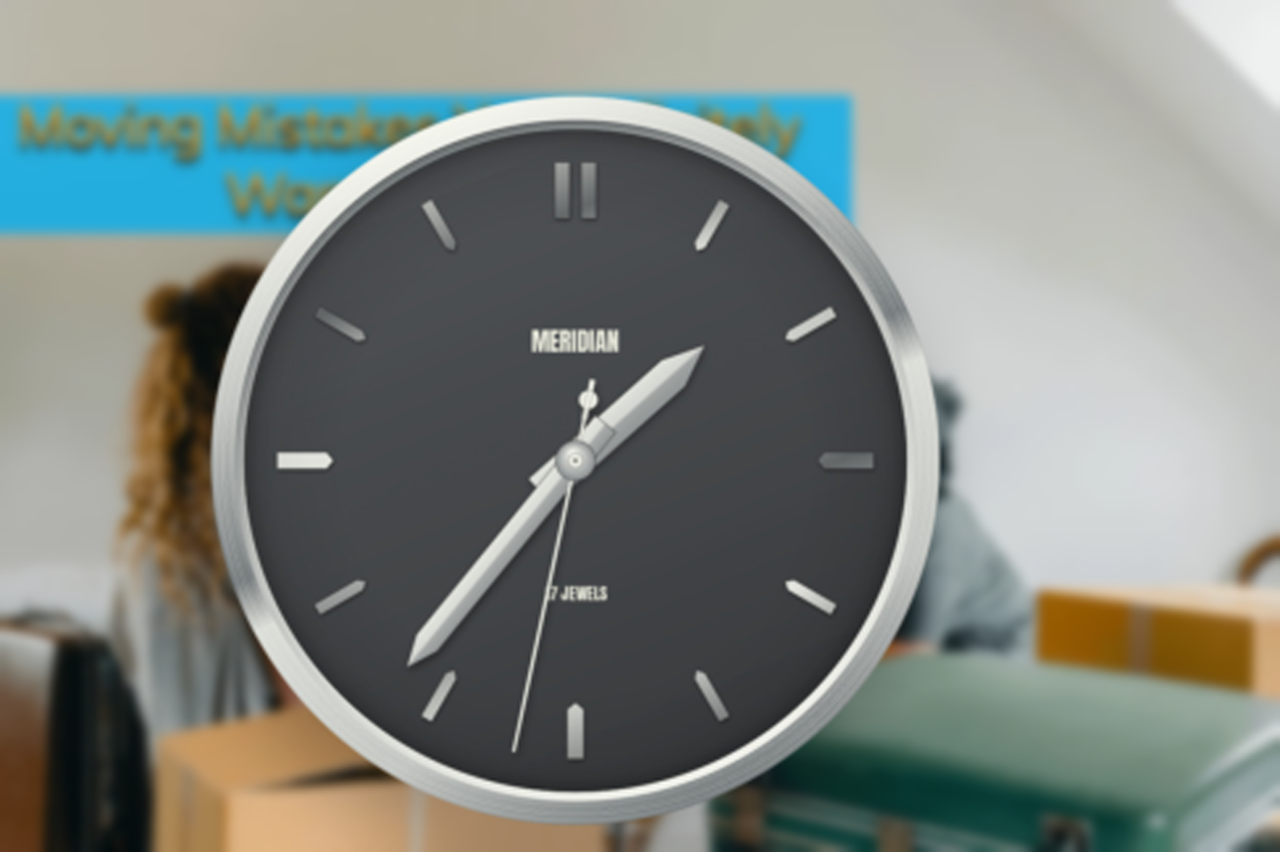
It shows 1.36.32
